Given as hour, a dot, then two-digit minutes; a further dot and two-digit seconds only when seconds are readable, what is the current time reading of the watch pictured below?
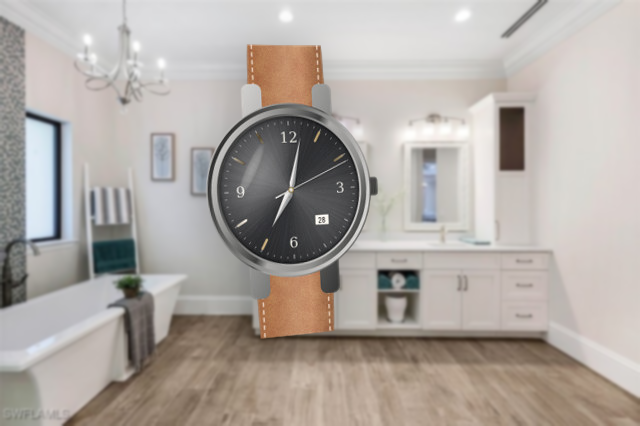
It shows 7.02.11
